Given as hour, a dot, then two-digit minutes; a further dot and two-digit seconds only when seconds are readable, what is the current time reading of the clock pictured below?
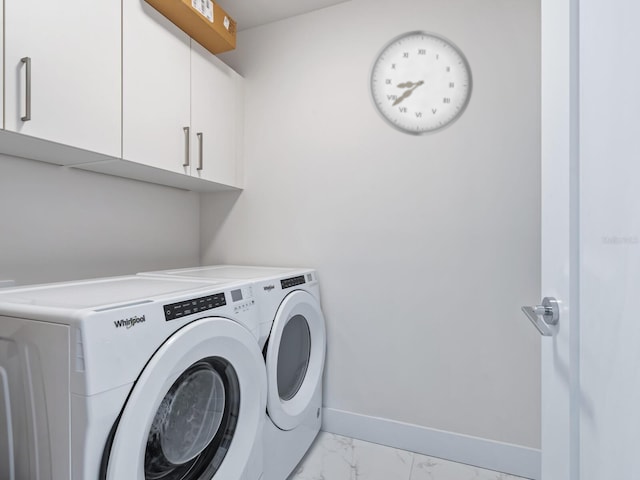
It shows 8.38
